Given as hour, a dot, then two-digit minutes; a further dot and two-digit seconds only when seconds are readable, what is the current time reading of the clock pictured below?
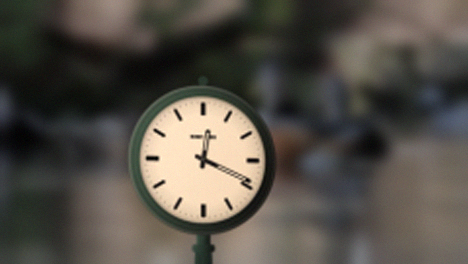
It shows 12.19
